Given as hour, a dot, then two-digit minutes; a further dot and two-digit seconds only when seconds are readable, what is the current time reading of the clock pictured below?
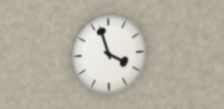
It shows 3.57
